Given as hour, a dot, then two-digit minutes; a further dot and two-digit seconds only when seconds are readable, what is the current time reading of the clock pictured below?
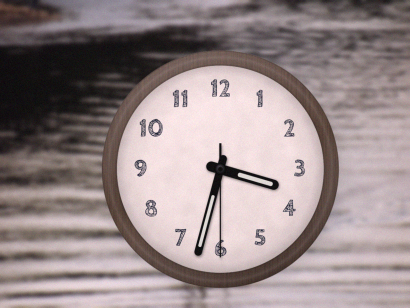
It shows 3.32.30
